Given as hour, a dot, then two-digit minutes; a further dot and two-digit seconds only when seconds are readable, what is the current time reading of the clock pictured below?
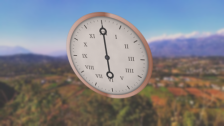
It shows 6.00
